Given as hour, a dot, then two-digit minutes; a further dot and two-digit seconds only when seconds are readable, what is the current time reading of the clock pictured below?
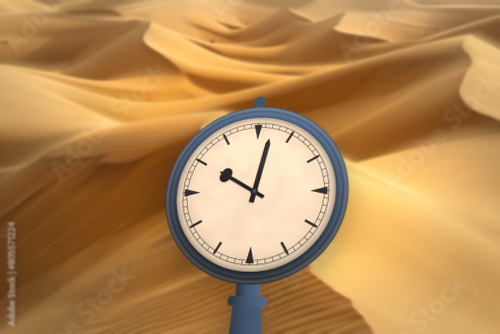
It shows 10.02
